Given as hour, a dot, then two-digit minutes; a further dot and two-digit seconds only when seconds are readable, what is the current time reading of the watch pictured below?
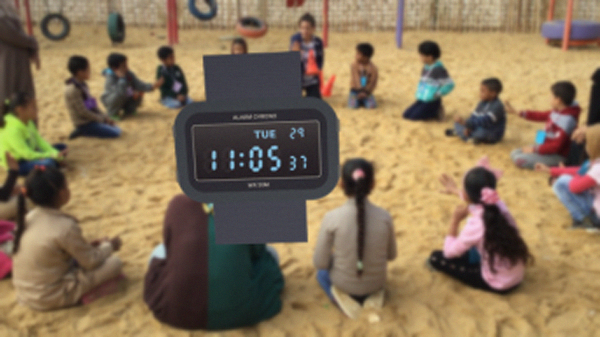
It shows 11.05.37
